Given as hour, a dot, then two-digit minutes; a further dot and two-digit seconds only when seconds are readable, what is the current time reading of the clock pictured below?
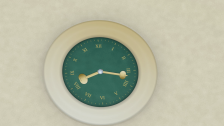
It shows 8.17
